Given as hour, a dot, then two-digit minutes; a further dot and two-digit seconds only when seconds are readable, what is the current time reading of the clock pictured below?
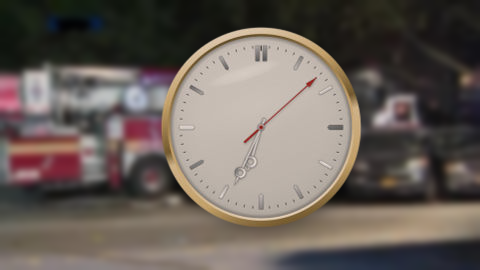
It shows 6.34.08
